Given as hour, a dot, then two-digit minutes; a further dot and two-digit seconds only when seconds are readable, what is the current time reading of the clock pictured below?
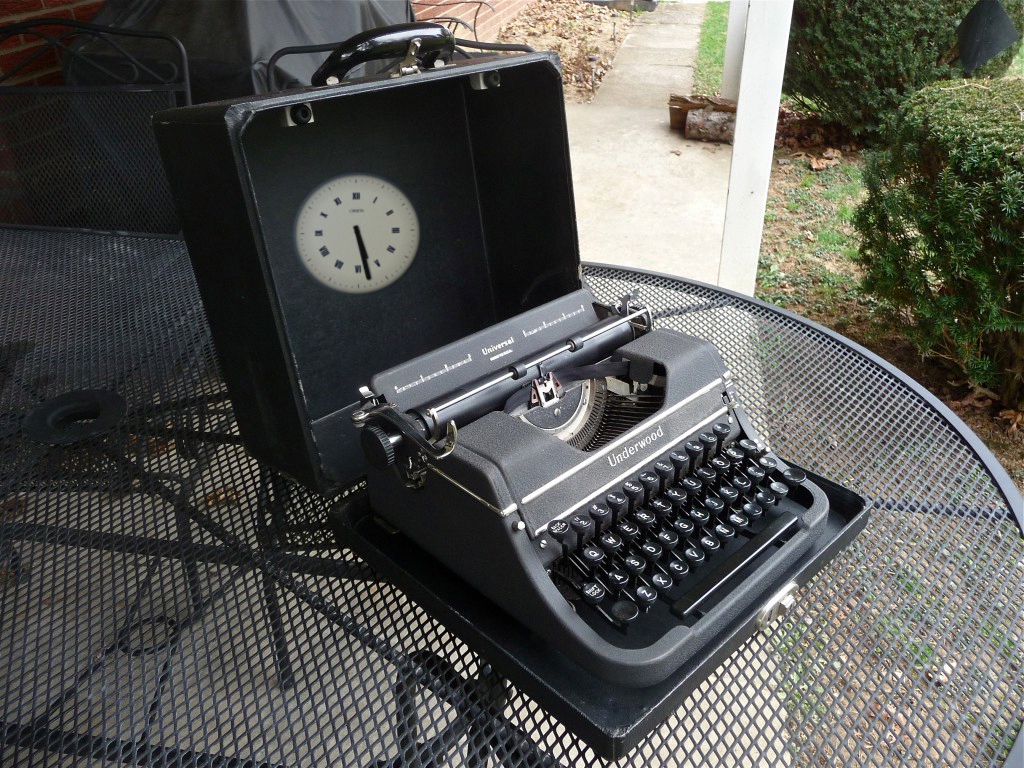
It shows 5.28
